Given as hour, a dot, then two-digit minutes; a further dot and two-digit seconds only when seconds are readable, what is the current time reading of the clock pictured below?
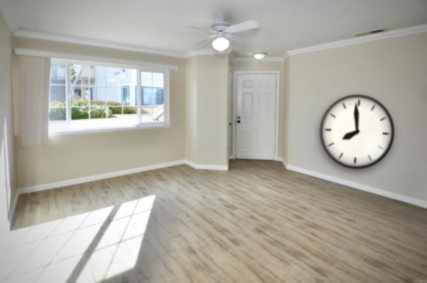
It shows 7.59
